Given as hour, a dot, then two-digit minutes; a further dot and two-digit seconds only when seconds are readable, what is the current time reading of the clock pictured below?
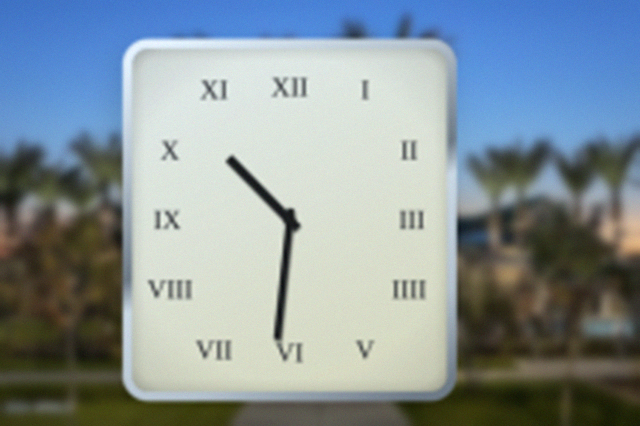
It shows 10.31
